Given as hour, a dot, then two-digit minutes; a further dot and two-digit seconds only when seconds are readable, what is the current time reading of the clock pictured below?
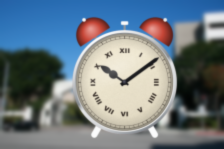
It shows 10.09
